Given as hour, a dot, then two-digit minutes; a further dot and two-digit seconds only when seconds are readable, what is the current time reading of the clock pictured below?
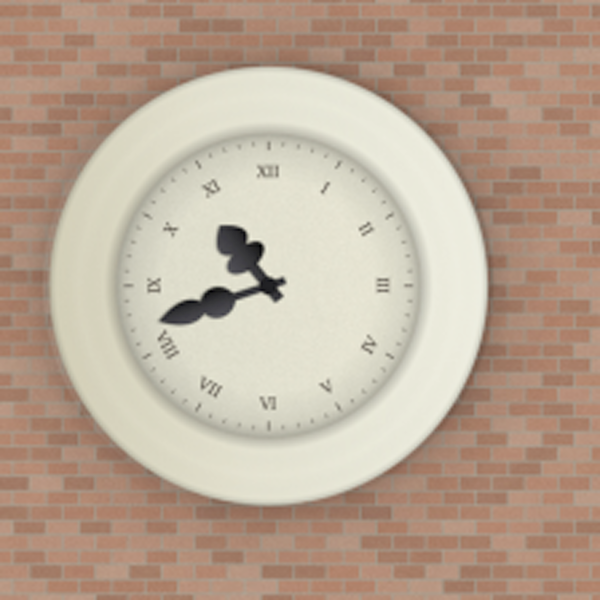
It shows 10.42
